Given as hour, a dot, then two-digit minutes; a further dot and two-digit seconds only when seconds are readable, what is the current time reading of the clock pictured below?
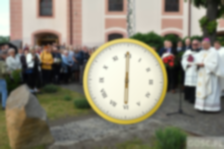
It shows 6.00
